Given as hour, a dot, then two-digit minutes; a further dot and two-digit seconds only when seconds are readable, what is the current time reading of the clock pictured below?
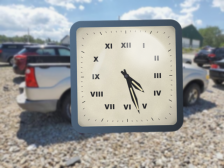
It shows 4.27
